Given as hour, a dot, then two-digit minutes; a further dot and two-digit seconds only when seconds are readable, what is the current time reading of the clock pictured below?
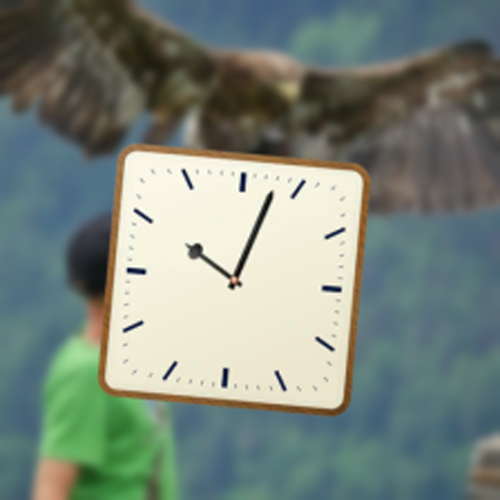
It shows 10.03
